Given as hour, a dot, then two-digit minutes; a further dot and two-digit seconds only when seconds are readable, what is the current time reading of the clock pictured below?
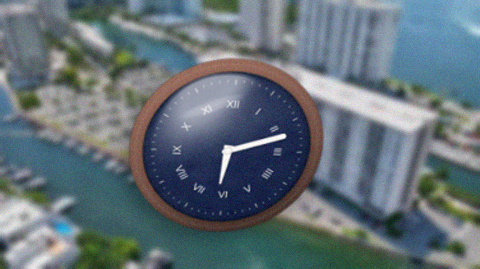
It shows 6.12
